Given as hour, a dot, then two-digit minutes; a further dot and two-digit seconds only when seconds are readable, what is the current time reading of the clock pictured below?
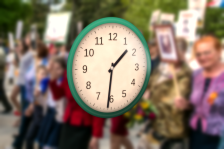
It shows 1.31
